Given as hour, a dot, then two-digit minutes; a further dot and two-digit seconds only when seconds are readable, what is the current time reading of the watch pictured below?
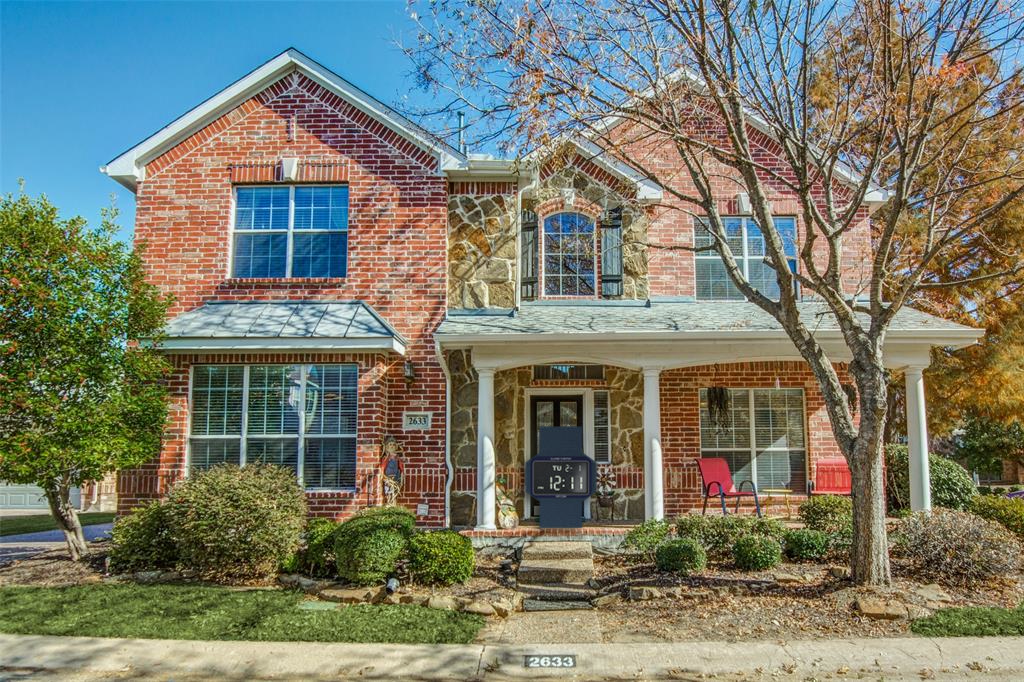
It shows 12.11
